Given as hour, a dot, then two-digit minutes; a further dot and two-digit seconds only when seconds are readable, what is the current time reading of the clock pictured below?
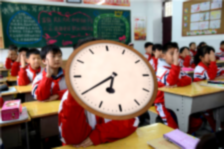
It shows 6.40
